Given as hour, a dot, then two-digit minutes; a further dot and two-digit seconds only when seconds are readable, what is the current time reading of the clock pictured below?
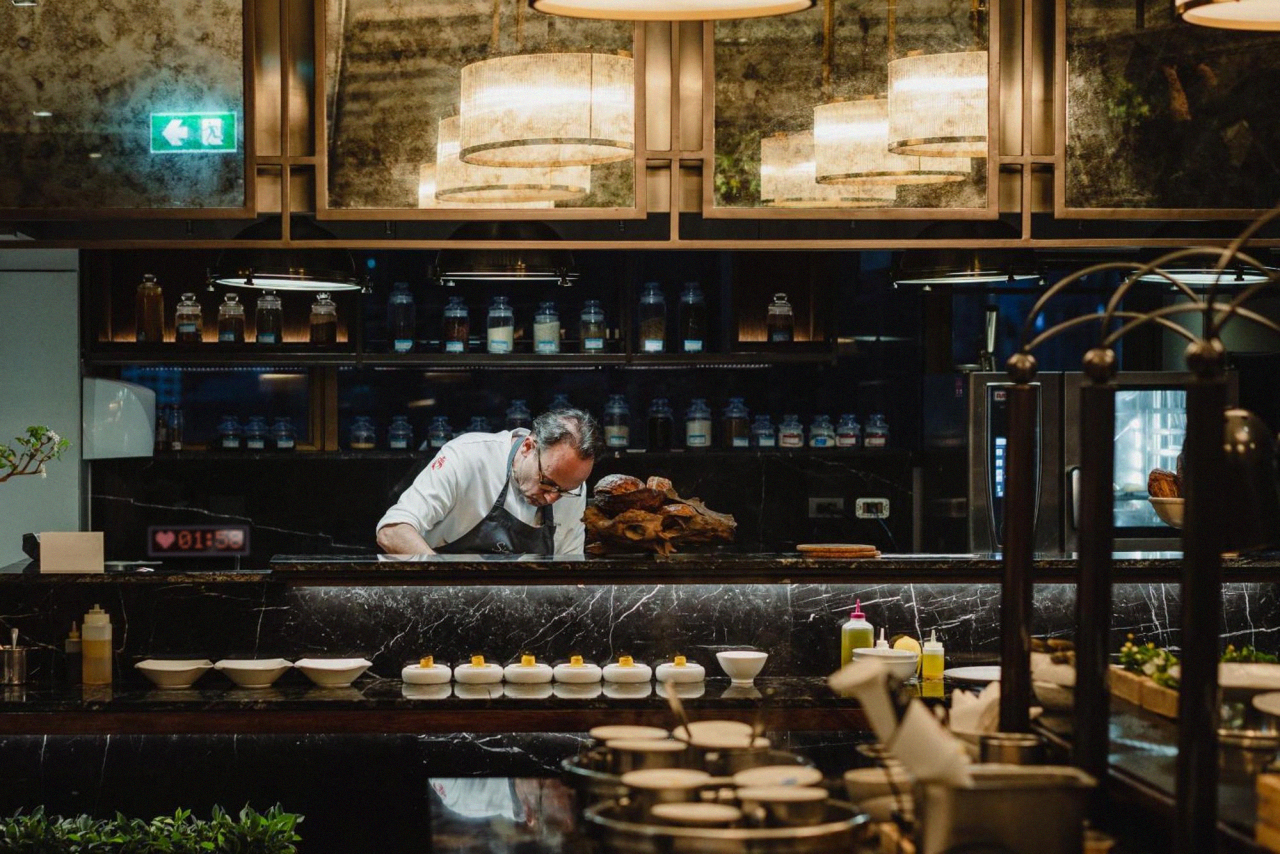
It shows 1.58
